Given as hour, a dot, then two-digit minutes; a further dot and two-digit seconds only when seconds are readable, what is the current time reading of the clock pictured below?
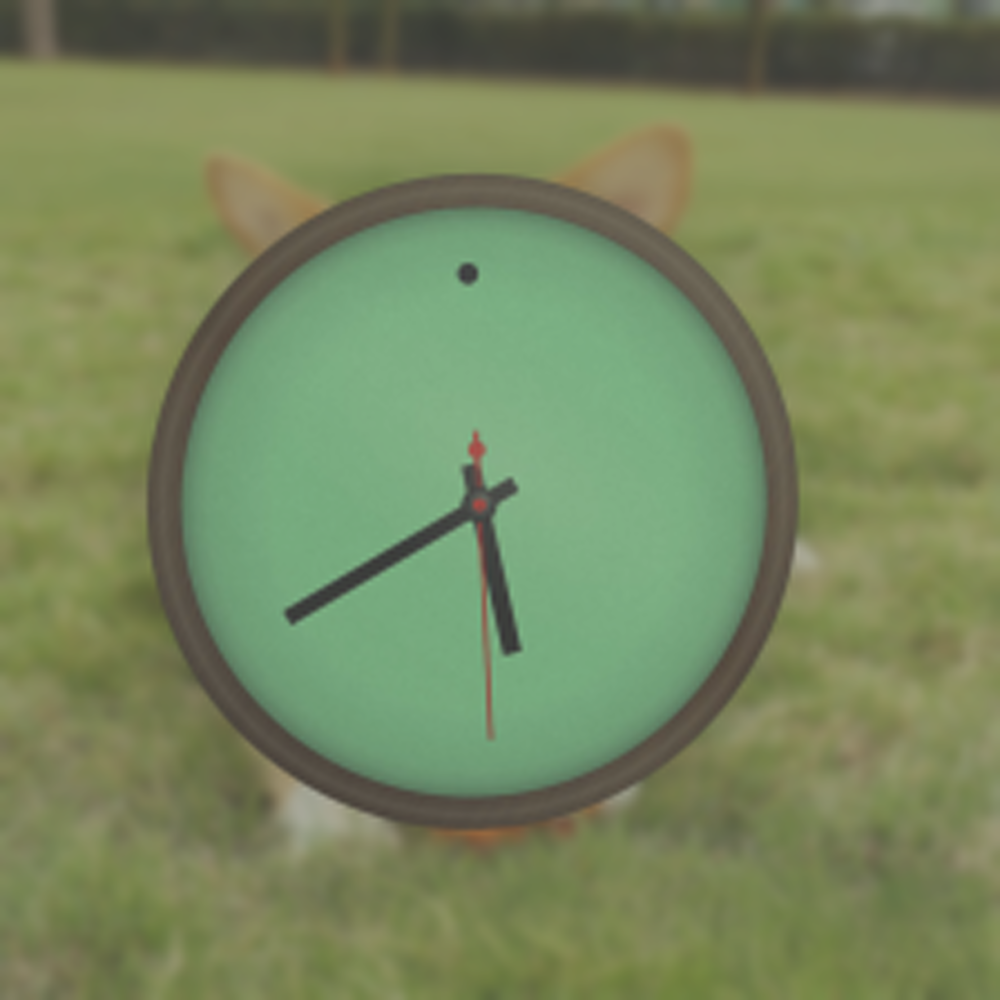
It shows 5.40.30
